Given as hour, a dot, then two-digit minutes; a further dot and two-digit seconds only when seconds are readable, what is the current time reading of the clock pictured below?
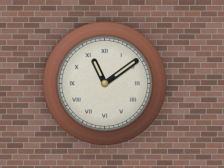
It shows 11.09
